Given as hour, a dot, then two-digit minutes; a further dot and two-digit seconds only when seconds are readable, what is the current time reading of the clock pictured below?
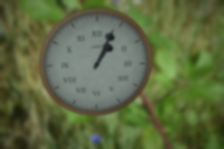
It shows 1.04
